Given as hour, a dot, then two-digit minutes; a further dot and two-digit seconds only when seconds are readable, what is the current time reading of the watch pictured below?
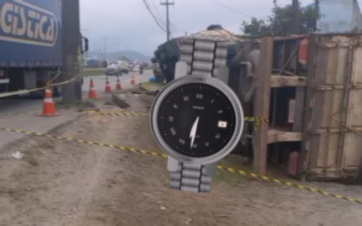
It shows 6.31
